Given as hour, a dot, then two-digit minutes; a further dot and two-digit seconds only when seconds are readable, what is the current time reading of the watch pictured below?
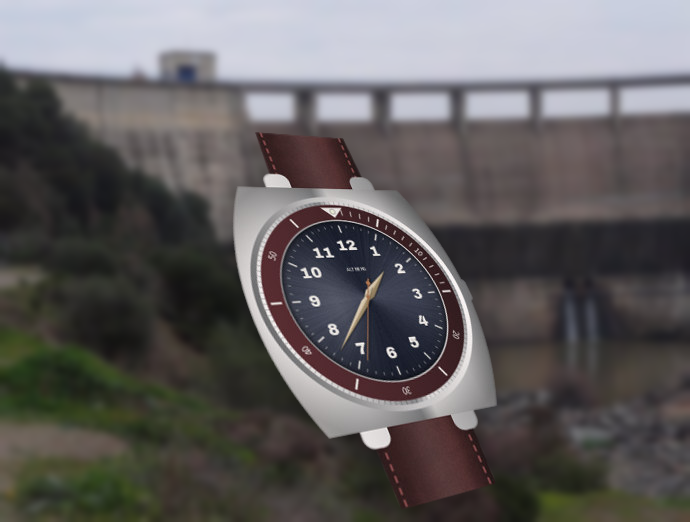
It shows 1.37.34
